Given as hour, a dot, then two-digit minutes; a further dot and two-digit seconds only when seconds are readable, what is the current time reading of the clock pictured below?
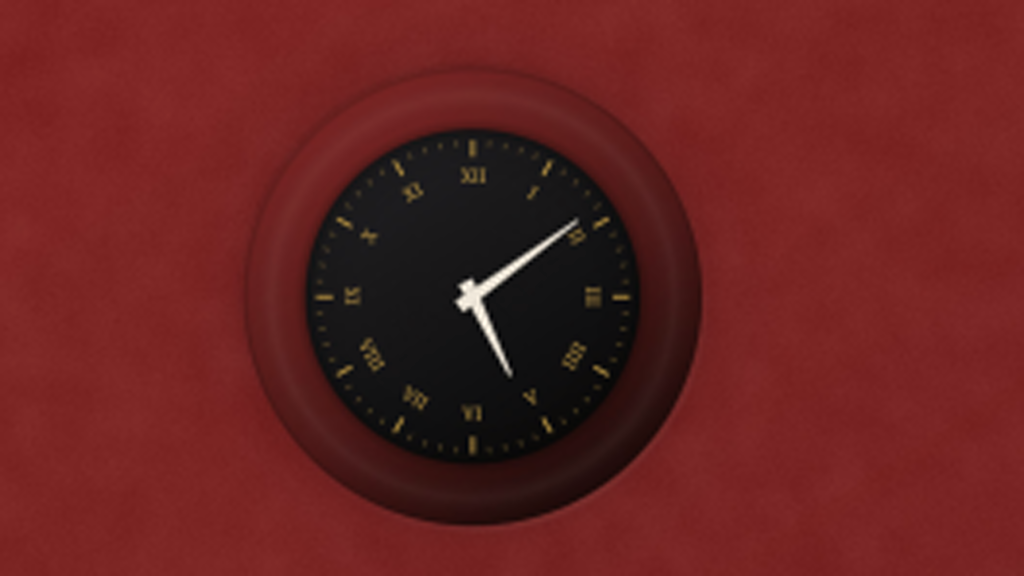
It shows 5.09
